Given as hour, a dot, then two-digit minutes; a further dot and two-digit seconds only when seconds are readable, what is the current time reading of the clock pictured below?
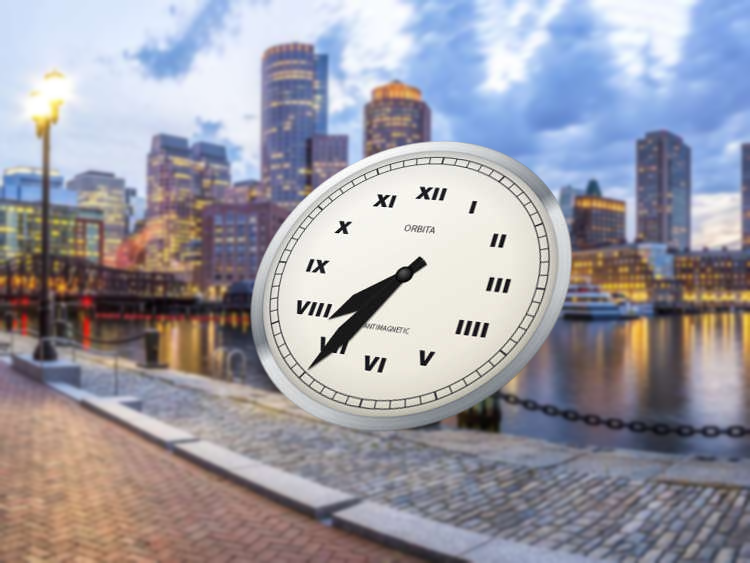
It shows 7.35
